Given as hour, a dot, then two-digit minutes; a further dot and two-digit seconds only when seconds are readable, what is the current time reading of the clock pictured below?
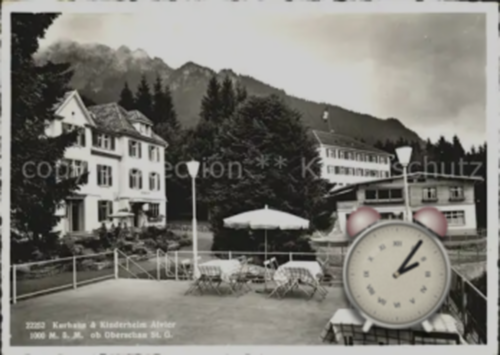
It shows 2.06
